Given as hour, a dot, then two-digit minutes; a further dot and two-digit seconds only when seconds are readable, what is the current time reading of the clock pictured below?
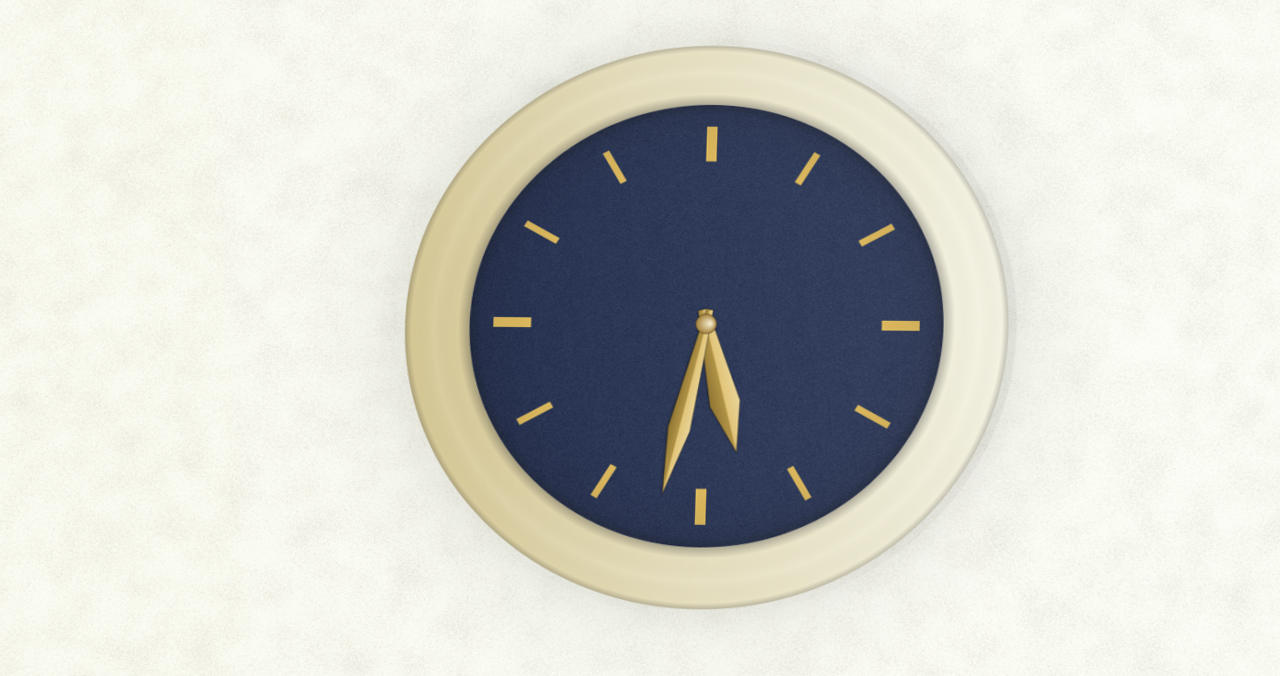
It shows 5.32
